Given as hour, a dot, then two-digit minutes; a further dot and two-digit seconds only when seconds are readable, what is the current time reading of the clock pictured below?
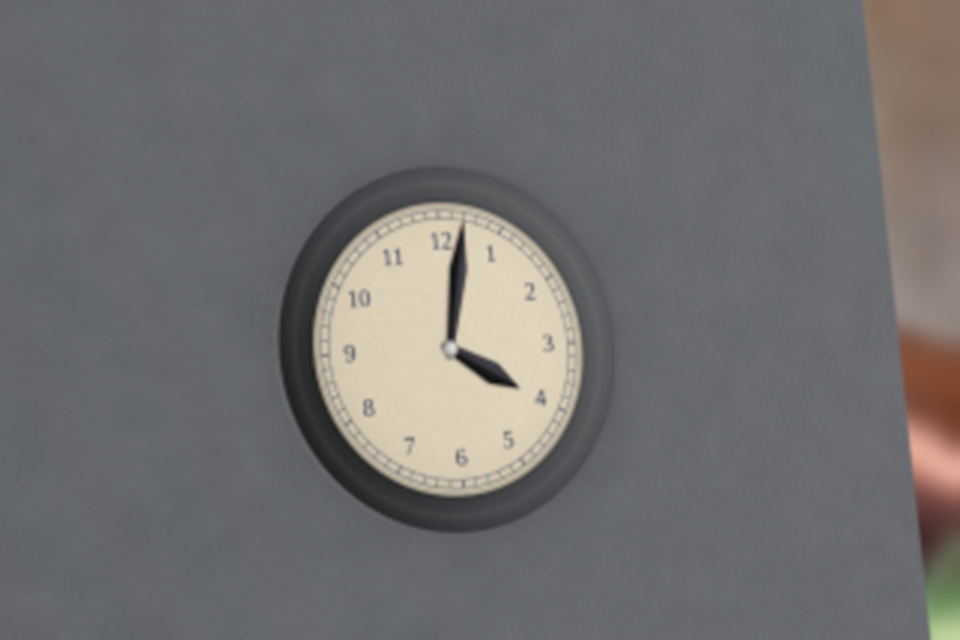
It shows 4.02
